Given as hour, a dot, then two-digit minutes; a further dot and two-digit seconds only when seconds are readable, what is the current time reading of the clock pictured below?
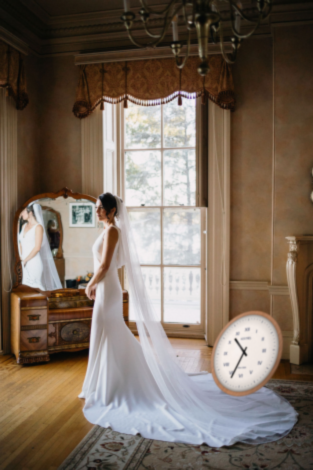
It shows 10.34
